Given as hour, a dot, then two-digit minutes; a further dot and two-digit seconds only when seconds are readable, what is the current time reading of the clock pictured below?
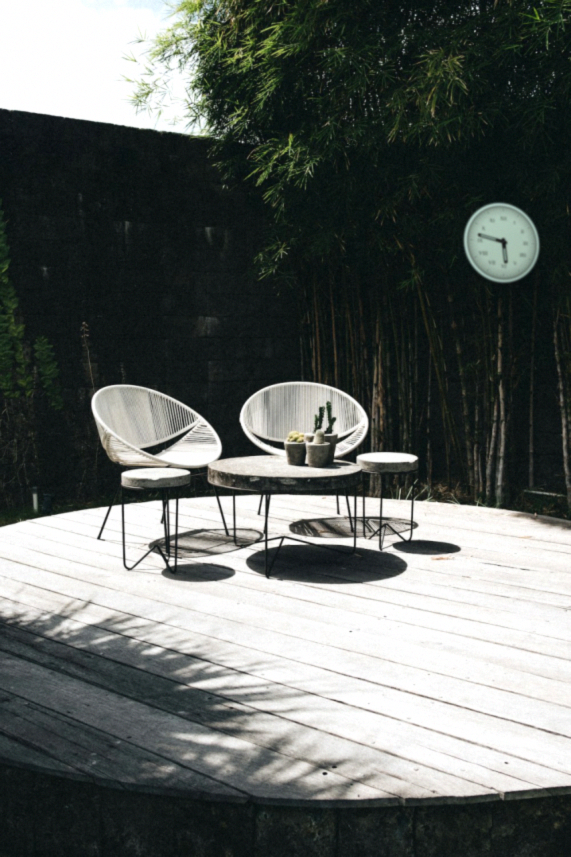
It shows 5.47
